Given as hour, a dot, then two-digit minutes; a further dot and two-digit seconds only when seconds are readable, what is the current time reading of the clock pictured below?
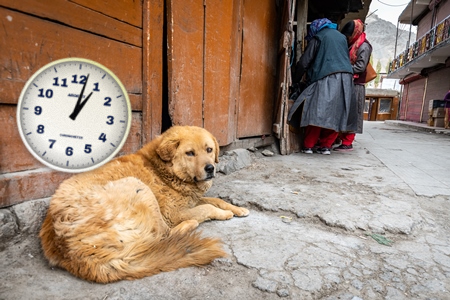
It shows 1.02
